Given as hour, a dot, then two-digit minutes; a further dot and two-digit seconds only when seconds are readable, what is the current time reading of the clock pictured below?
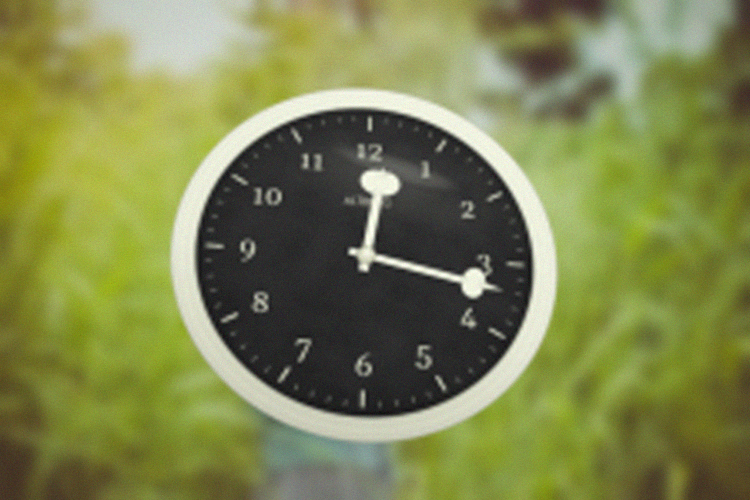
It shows 12.17
